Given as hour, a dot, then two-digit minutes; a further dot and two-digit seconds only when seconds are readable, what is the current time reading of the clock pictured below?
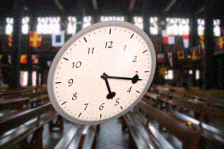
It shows 5.17
